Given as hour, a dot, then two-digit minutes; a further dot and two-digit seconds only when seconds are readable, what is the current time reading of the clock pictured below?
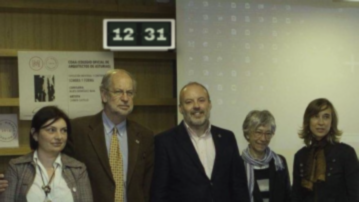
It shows 12.31
